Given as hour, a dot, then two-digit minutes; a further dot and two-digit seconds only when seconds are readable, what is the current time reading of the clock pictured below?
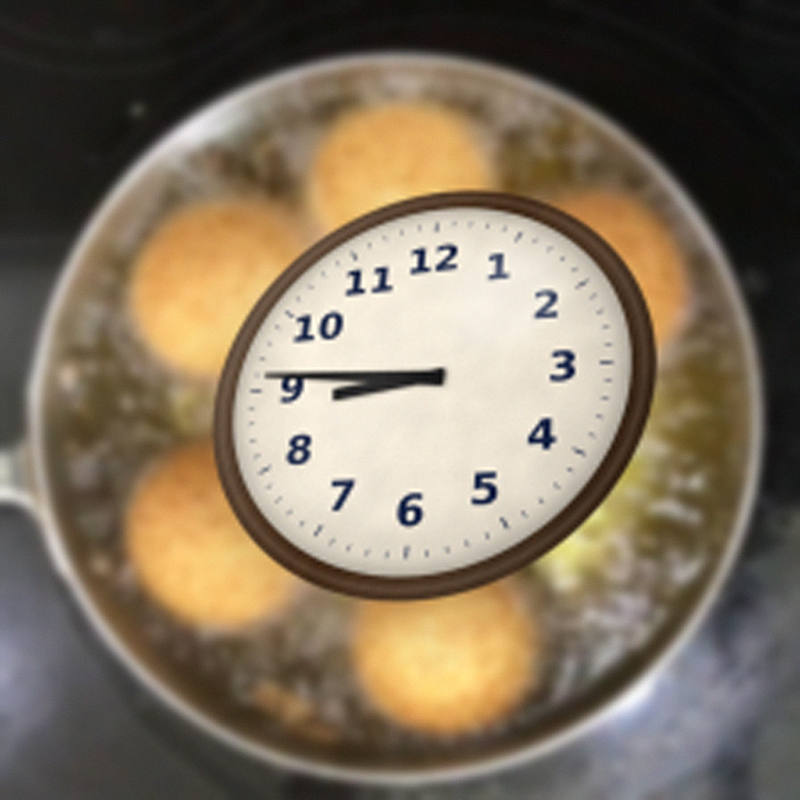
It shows 8.46
